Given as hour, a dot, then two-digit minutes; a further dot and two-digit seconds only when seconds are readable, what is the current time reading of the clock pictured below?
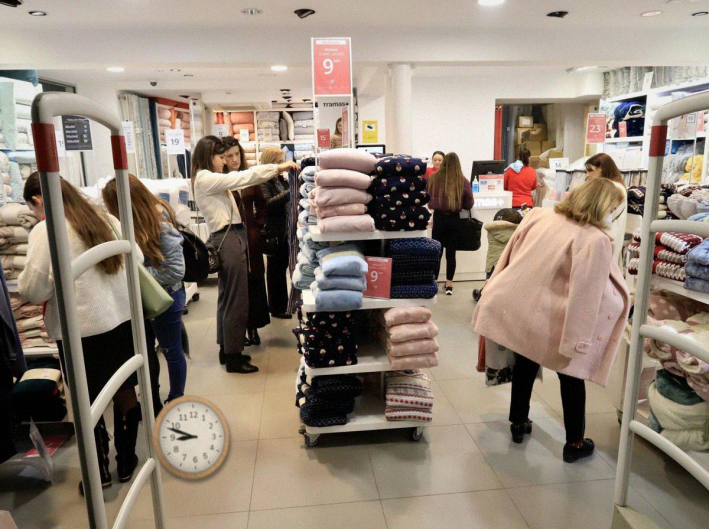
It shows 8.48
